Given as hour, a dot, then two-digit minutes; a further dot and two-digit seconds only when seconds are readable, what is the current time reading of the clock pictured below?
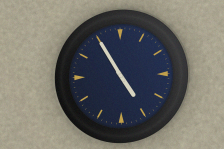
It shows 4.55
